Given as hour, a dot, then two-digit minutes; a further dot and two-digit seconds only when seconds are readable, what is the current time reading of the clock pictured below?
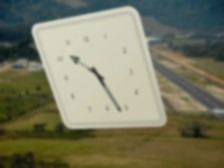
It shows 10.27
